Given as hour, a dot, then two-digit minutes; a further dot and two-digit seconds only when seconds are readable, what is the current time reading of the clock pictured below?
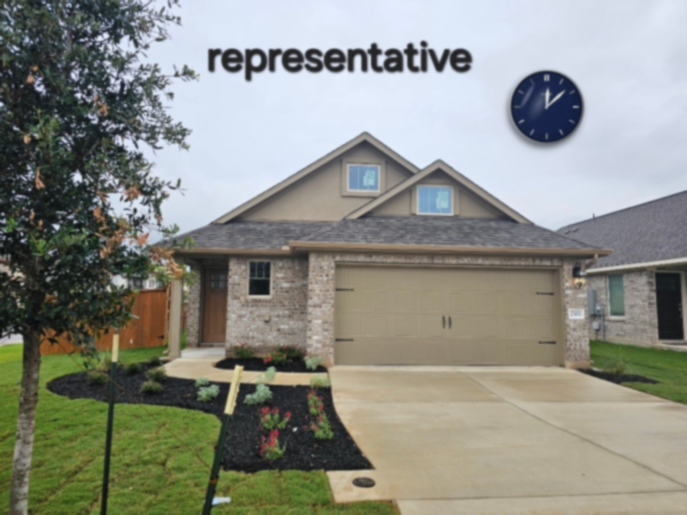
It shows 12.08
